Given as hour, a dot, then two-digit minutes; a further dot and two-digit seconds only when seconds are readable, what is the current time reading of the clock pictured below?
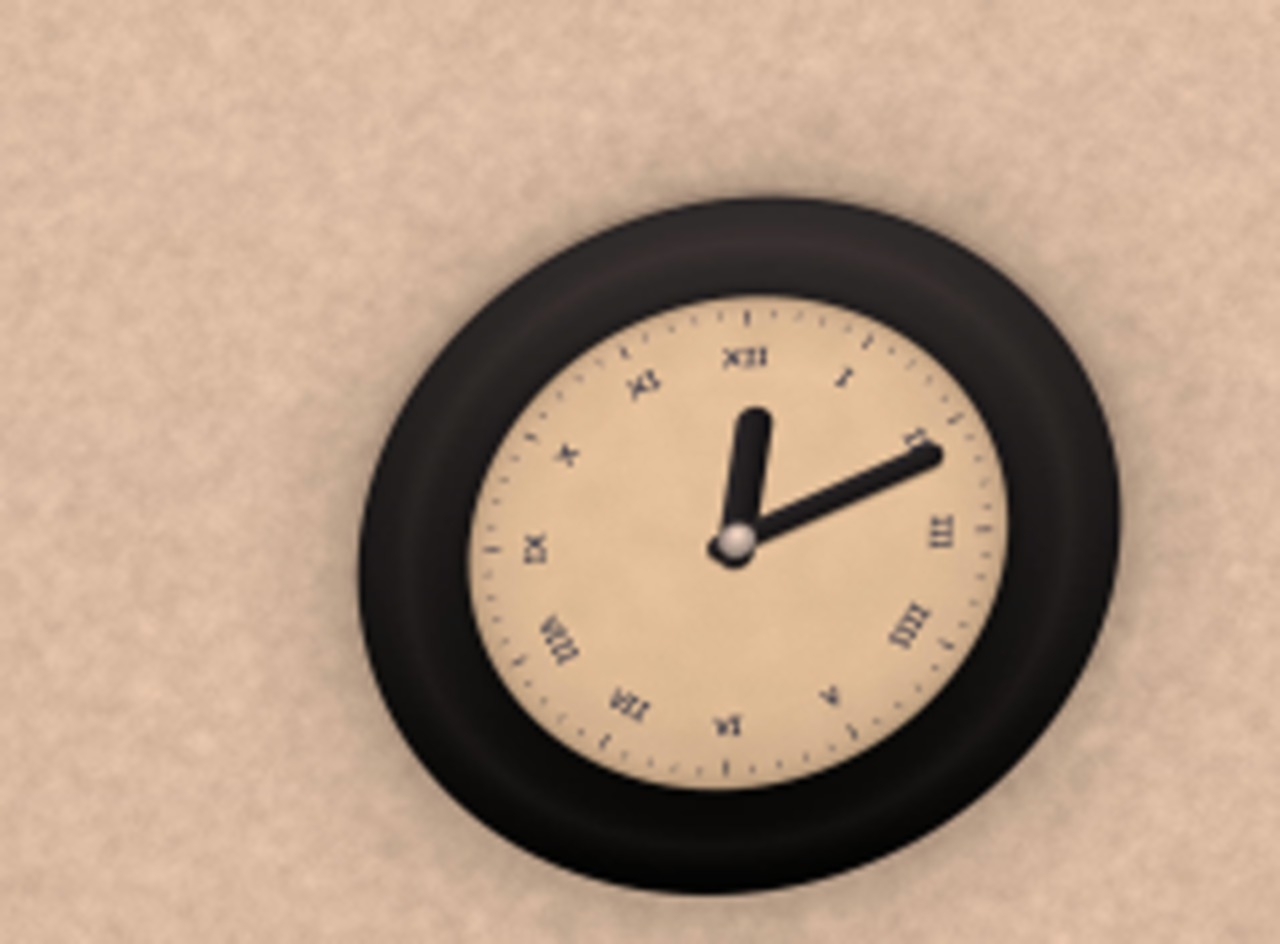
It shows 12.11
